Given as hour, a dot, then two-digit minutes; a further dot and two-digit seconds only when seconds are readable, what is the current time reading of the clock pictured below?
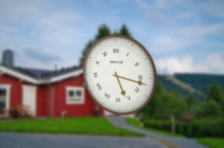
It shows 5.17
